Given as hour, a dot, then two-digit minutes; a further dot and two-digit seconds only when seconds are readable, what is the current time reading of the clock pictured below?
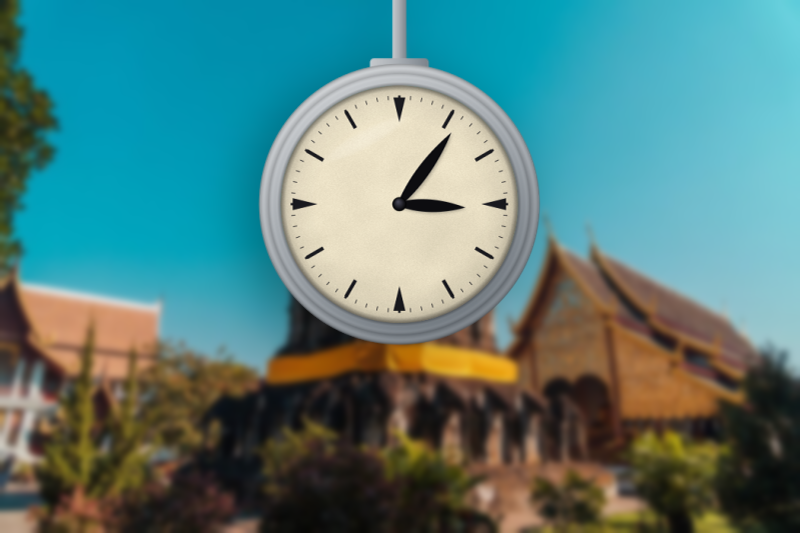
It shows 3.06
